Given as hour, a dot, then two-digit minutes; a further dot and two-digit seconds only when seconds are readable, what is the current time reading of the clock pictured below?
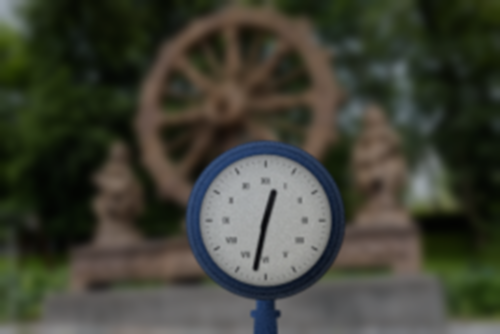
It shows 12.32
